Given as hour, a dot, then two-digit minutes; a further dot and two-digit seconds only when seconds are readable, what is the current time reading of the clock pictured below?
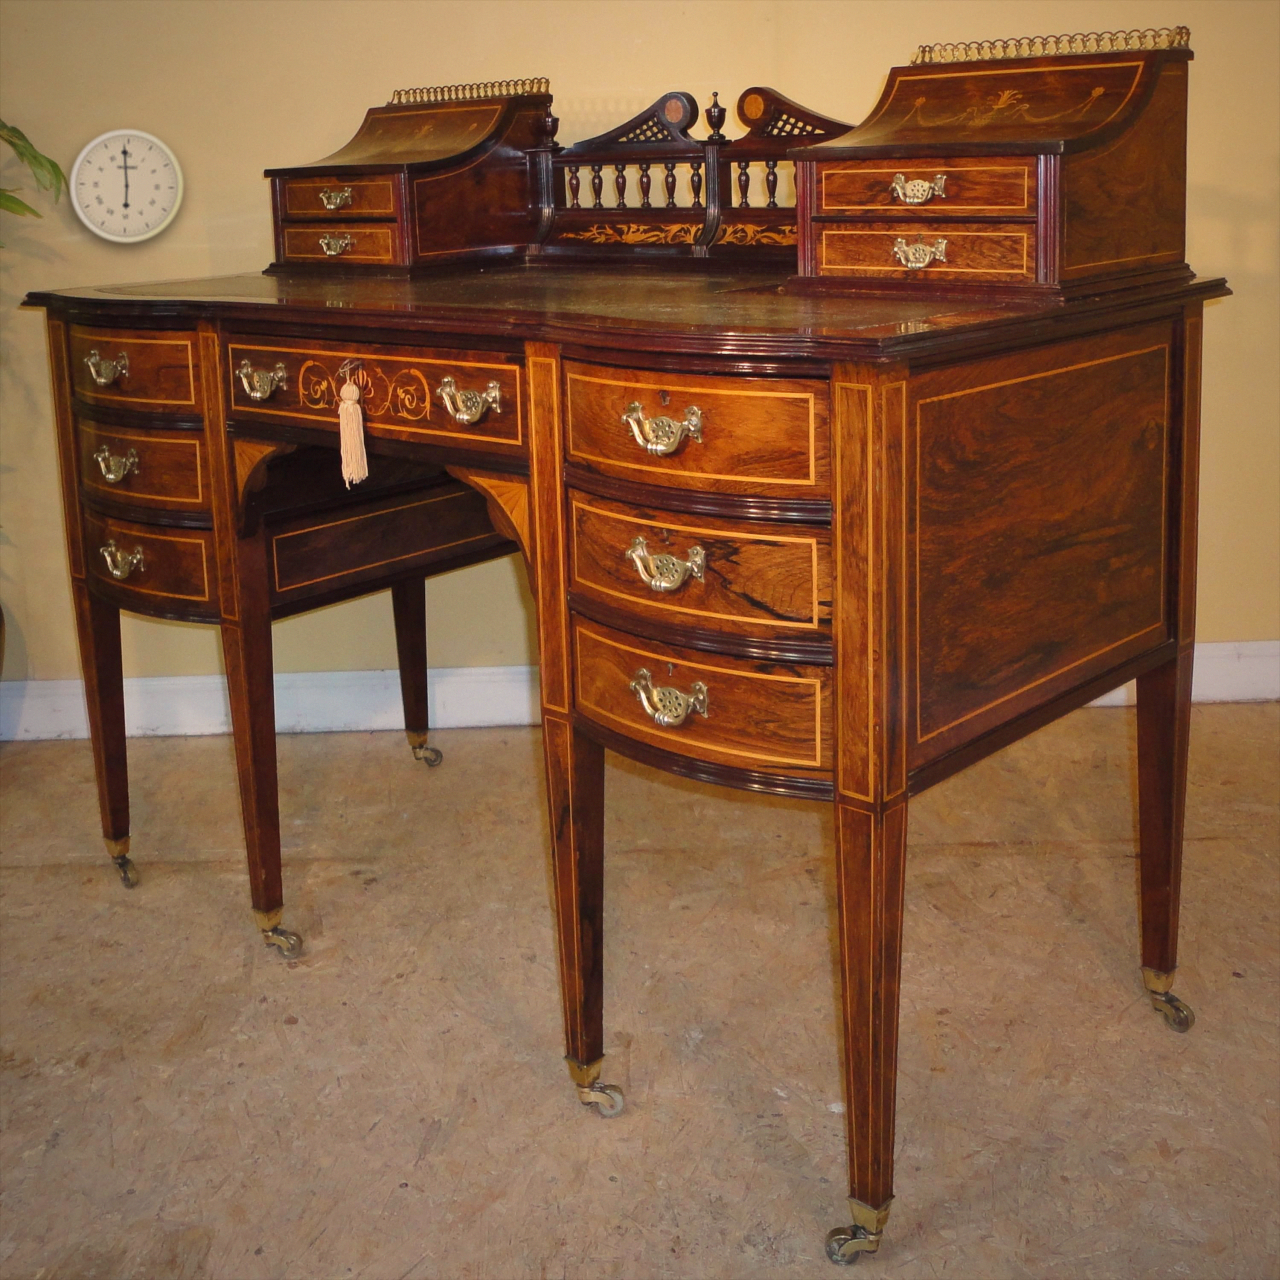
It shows 5.59
